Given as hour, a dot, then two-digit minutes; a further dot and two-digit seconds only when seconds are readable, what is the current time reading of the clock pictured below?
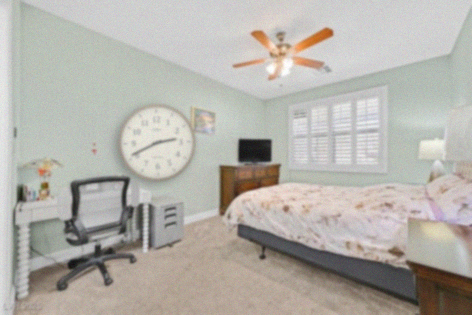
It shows 2.41
